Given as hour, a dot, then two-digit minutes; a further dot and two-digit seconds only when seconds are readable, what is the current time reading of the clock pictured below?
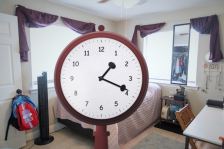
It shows 1.19
